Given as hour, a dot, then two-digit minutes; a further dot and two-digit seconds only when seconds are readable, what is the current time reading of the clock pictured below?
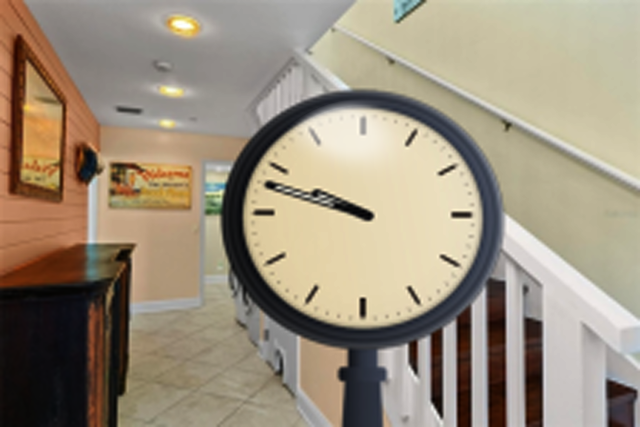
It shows 9.48
